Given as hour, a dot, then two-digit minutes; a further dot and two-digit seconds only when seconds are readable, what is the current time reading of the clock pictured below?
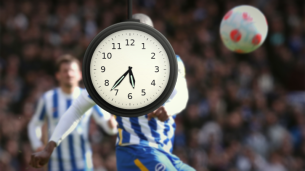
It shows 5.37
